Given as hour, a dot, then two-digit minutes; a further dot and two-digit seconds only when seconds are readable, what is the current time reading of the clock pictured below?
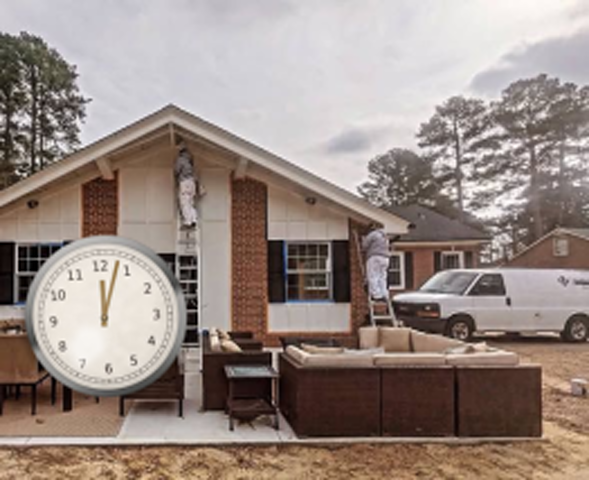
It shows 12.03
